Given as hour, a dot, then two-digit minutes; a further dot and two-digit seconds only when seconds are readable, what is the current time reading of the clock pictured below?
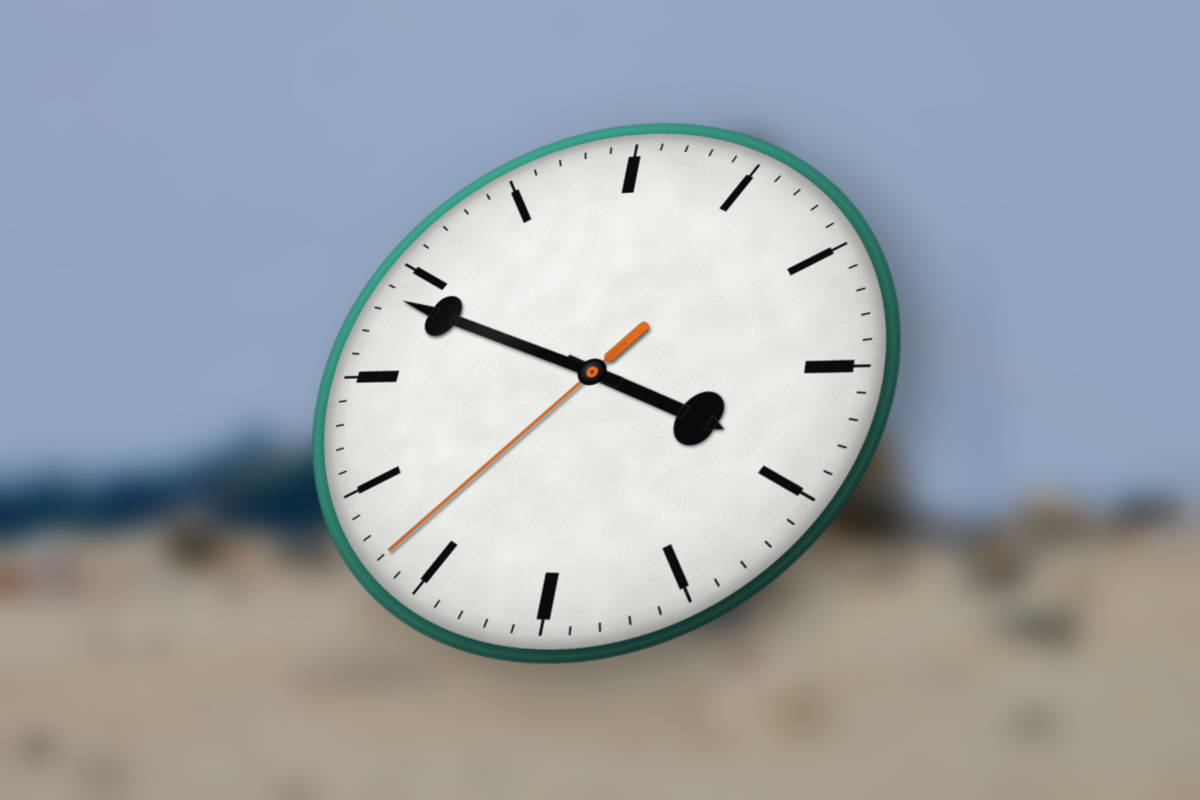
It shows 3.48.37
